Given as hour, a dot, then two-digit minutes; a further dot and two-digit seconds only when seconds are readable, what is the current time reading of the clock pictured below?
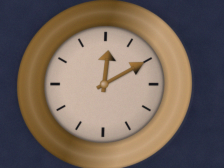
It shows 12.10
